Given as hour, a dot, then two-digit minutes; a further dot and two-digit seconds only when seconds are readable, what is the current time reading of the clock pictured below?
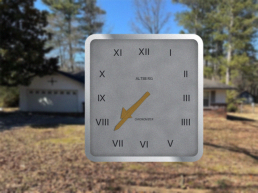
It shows 7.37
